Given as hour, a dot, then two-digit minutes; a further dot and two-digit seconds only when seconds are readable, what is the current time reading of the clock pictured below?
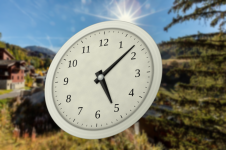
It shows 5.08
